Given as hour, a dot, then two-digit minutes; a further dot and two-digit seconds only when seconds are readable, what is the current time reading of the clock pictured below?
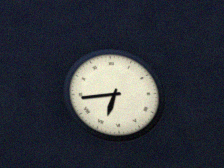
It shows 6.44
